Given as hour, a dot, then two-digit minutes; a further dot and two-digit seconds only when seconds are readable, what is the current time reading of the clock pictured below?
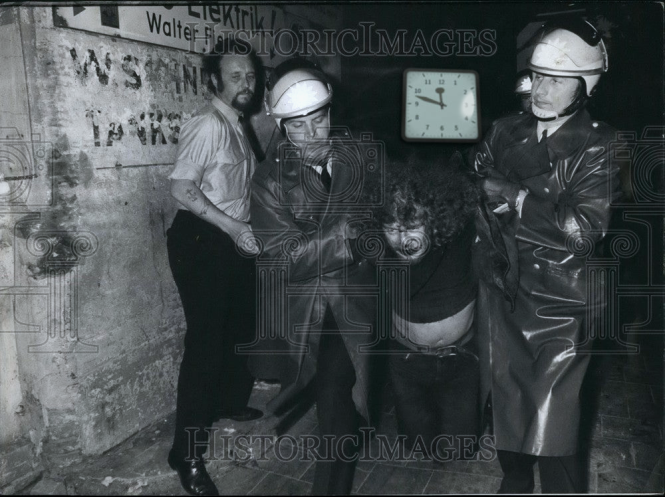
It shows 11.48
